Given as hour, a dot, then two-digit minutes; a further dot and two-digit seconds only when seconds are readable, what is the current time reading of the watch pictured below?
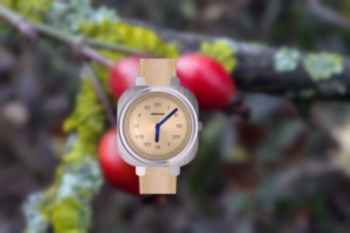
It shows 6.08
